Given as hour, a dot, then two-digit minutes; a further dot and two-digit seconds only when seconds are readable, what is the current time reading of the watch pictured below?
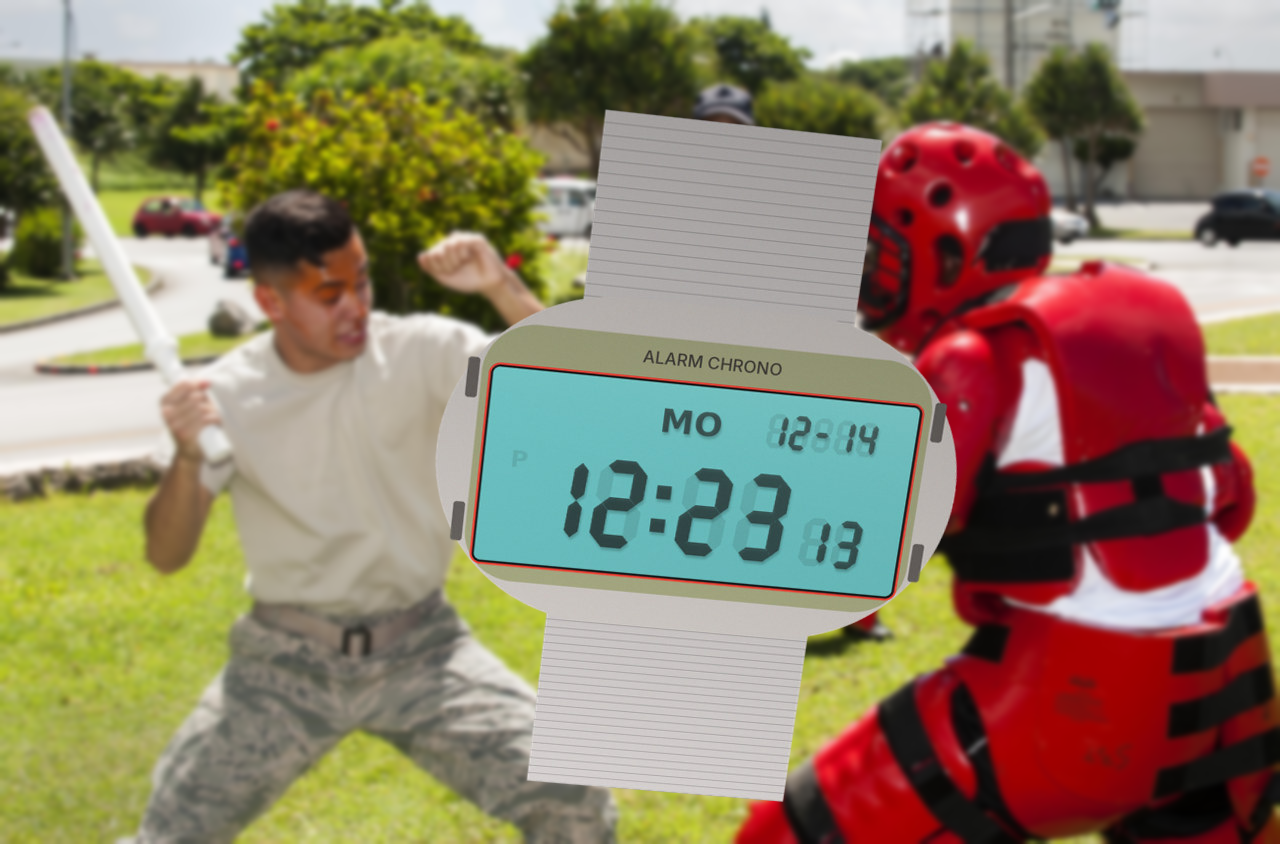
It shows 12.23.13
